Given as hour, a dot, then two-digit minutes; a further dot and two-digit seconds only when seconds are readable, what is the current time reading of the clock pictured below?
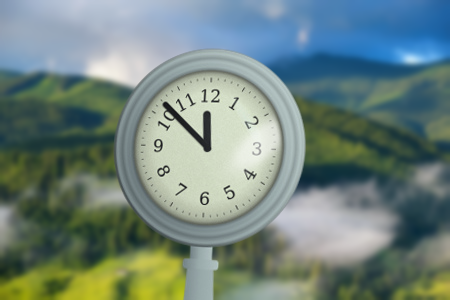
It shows 11.52
